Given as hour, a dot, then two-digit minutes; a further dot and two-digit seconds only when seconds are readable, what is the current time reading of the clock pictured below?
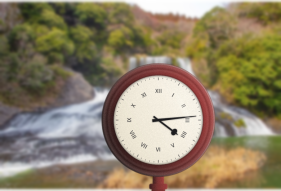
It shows 4.14
